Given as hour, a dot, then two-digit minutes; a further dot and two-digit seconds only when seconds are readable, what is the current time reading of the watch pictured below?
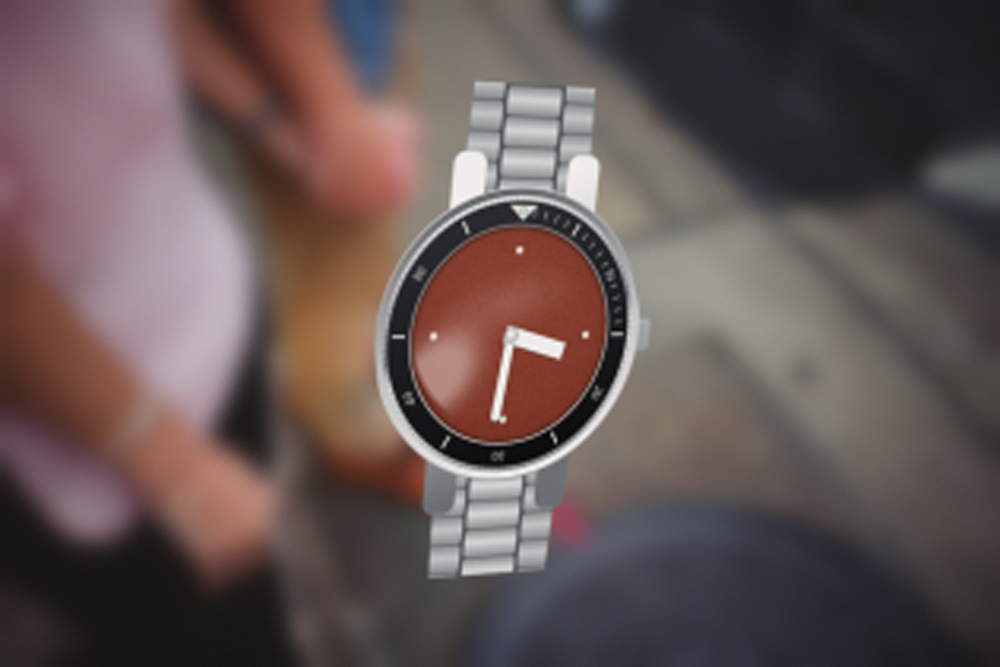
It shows 3.31
